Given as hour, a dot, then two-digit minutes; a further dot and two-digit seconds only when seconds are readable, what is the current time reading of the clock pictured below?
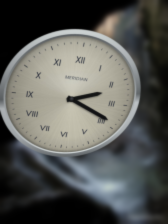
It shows 2.19
